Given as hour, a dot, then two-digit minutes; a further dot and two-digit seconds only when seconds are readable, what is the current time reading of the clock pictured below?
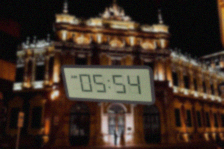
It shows 5.54
